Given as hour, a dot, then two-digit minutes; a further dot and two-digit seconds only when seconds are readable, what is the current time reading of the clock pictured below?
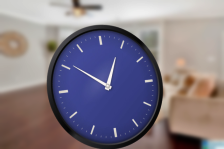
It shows 12.51
